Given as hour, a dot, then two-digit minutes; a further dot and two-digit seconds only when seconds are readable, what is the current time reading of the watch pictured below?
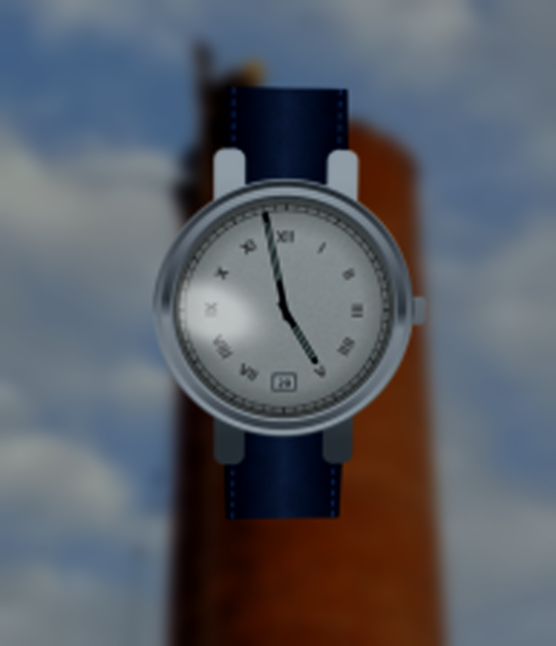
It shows 4.58
